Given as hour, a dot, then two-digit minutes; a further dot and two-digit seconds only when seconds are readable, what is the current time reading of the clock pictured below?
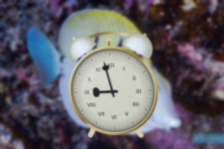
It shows 8.58
